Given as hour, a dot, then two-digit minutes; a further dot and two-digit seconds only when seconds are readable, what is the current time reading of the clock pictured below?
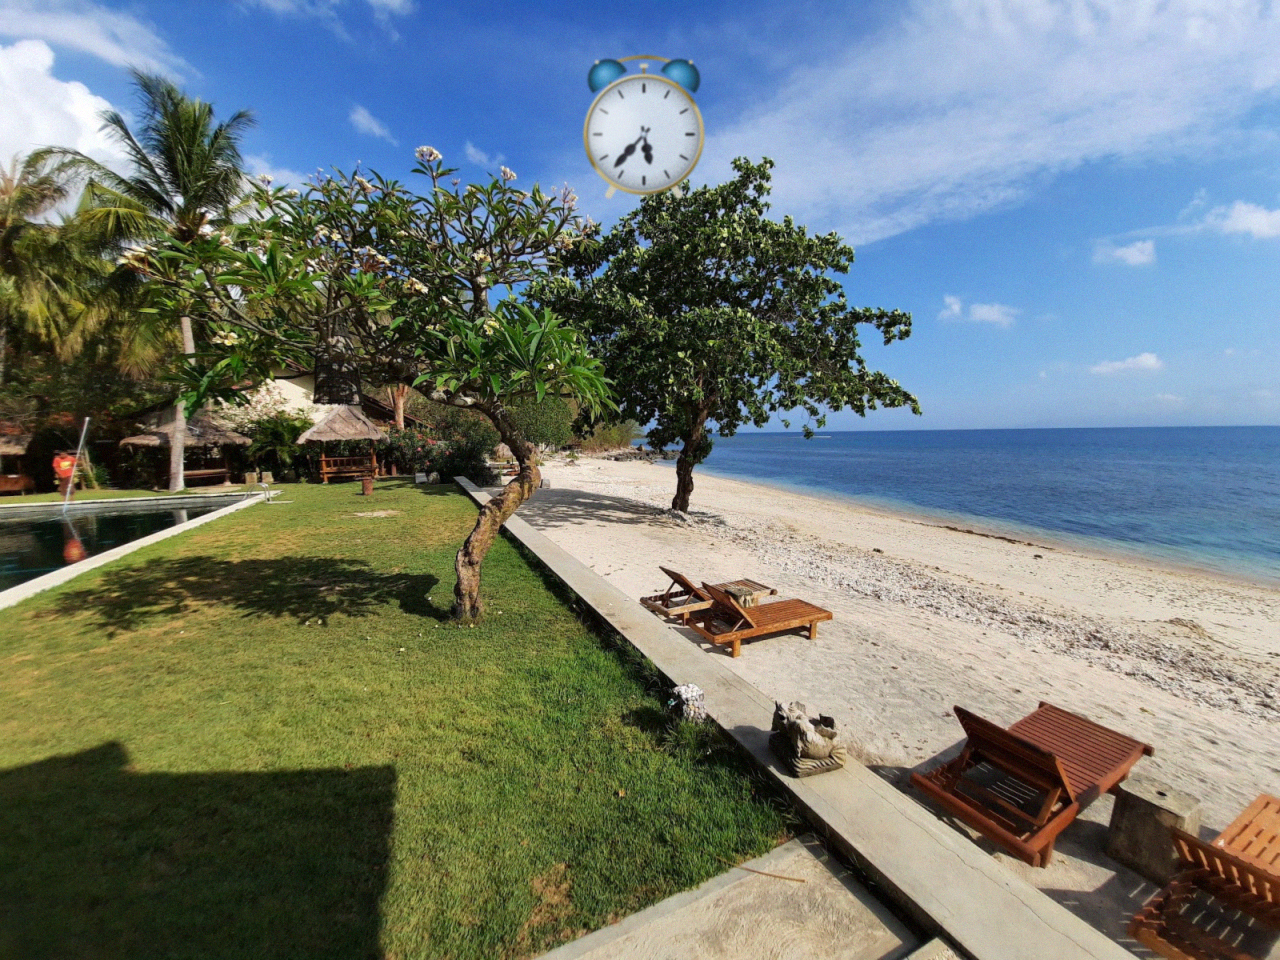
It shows 5.37
